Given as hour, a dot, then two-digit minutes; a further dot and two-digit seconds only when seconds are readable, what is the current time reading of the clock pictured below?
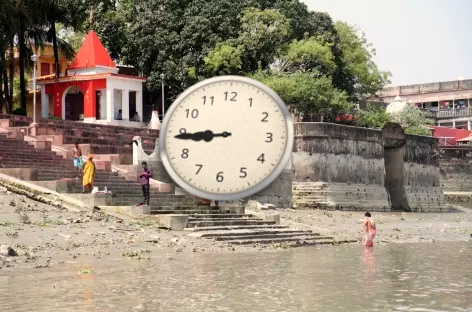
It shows 8.44
